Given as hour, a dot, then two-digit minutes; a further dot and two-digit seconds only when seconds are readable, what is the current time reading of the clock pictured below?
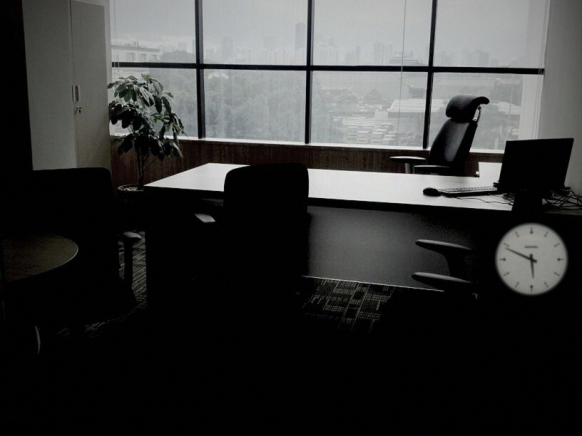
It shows 5.49
